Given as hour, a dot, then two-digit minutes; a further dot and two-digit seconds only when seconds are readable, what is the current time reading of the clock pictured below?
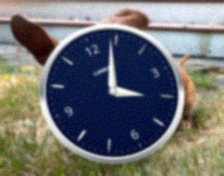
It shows 4.04
